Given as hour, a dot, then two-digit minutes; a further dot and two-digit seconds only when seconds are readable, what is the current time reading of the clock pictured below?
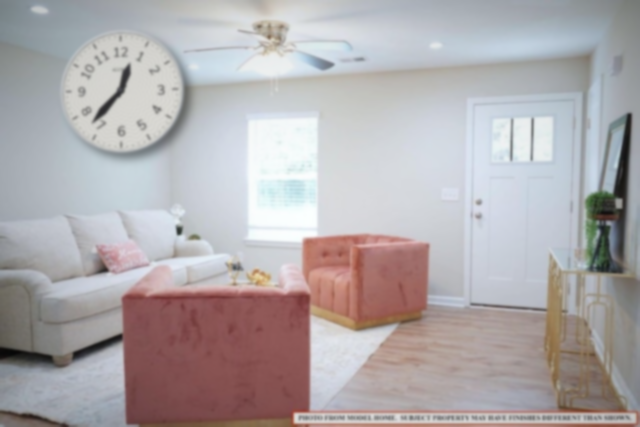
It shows 12.37
